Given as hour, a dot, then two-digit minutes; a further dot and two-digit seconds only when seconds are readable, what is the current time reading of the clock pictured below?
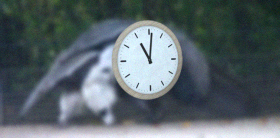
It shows 11.01
